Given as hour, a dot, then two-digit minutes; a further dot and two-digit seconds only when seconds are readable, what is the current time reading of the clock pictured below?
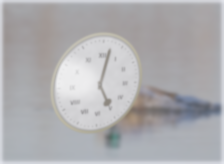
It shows 5.02
